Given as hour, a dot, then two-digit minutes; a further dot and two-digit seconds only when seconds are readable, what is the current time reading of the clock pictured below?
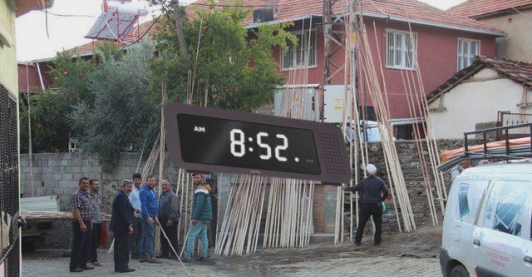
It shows 8.52
